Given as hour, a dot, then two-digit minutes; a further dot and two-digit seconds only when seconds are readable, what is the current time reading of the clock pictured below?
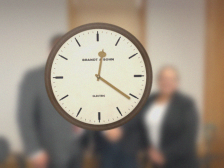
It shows 12.21
